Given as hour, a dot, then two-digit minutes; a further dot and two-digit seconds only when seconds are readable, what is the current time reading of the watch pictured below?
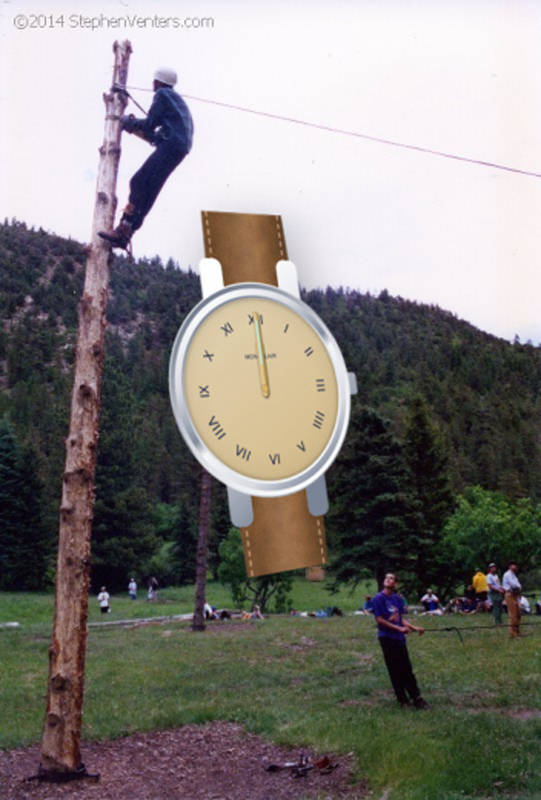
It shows 12.00
